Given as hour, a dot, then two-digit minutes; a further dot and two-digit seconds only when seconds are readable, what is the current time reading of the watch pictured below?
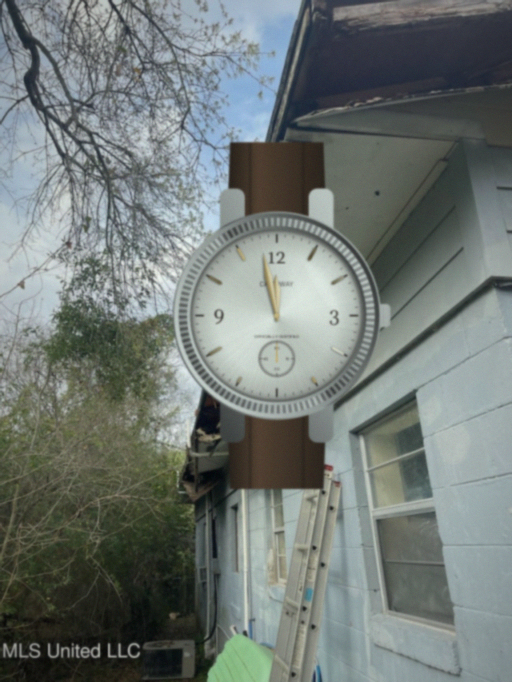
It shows 11.58
